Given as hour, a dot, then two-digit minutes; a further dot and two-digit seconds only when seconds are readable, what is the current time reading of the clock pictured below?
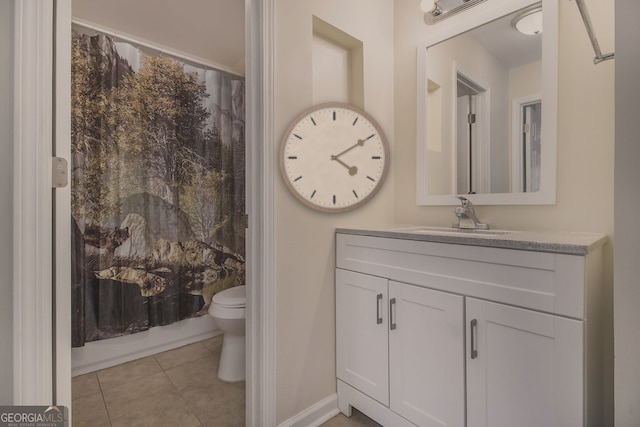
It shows 4.10
